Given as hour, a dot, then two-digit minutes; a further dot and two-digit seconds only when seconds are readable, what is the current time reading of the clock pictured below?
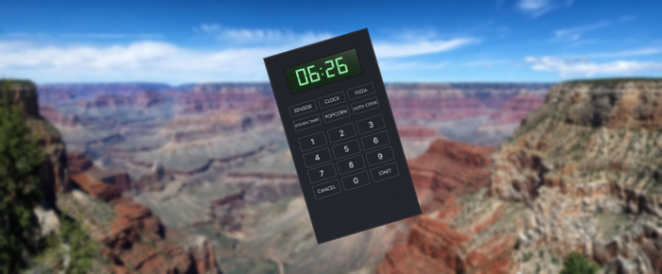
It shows 6.26
